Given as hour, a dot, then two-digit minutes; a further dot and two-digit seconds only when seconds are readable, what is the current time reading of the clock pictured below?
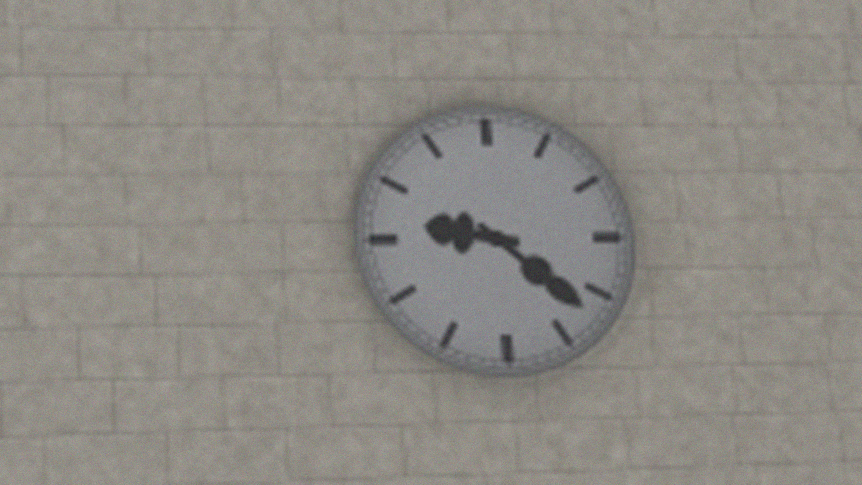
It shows 9.22
